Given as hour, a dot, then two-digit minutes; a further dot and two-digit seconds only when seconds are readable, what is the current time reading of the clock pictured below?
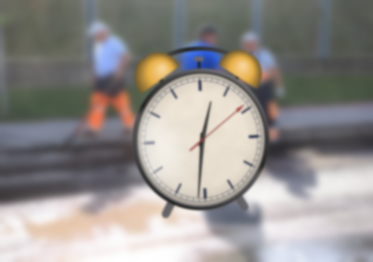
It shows 12.31.09
